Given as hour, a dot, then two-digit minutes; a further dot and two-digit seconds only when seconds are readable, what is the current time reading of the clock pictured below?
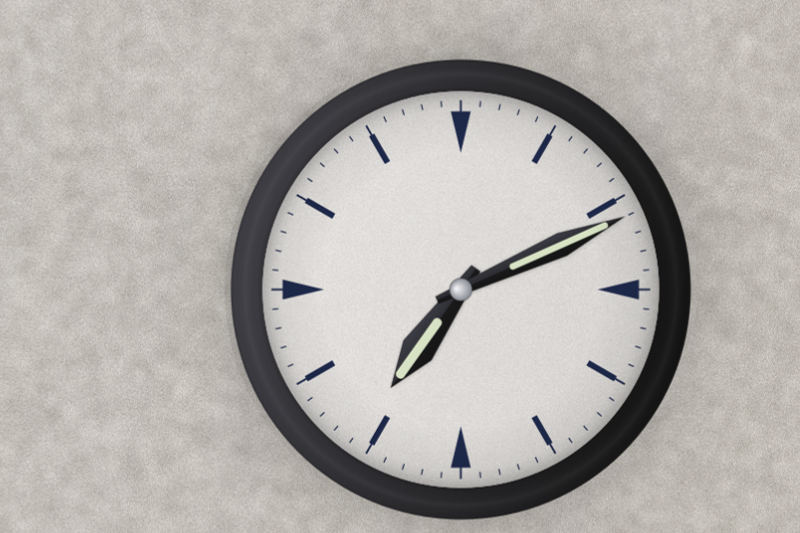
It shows 7.11
